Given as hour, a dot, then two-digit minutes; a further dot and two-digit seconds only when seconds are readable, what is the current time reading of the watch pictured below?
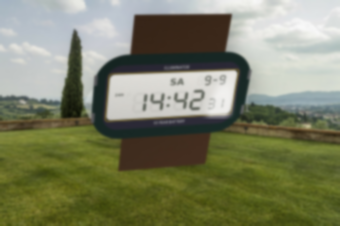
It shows 14.42.31
